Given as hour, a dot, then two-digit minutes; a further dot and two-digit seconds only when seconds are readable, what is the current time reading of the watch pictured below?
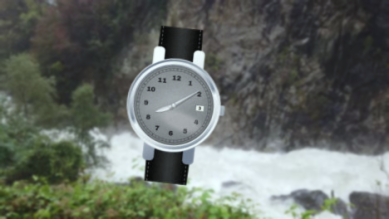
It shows 8.09
